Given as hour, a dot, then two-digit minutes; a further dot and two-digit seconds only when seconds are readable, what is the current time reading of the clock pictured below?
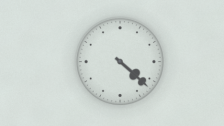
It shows 4.22
